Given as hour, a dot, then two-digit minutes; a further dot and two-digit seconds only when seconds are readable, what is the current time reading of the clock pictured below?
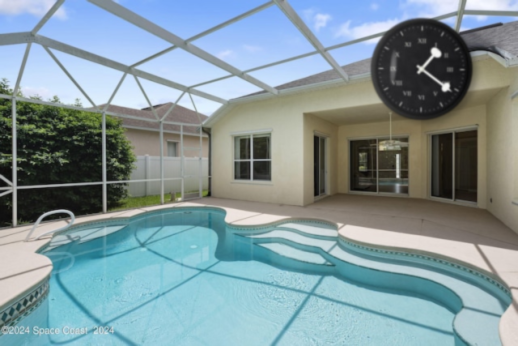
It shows 1.21
